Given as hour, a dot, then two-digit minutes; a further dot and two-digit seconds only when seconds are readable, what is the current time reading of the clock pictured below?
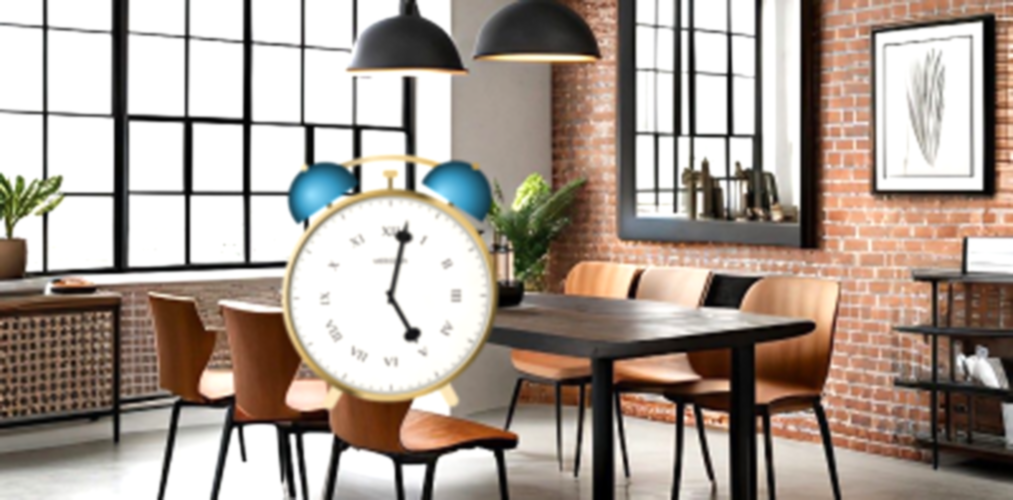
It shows 5.02
